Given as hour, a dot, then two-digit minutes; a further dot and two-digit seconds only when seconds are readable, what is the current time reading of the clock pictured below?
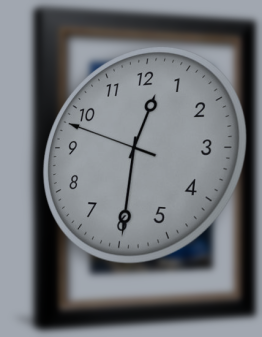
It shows 12.29.48
